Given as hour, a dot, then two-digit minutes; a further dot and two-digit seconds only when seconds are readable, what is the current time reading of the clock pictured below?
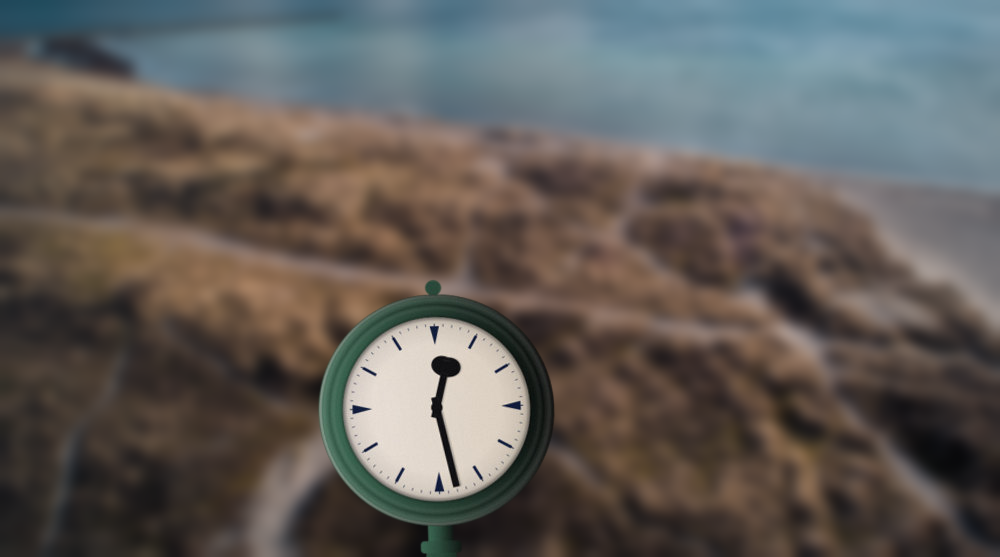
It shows 12.28
